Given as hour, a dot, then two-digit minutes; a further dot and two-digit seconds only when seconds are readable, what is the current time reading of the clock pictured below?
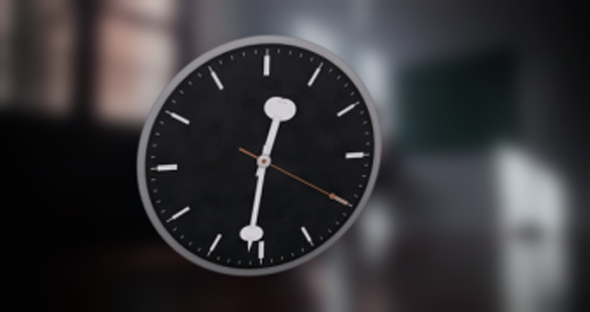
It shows 12.31.20
